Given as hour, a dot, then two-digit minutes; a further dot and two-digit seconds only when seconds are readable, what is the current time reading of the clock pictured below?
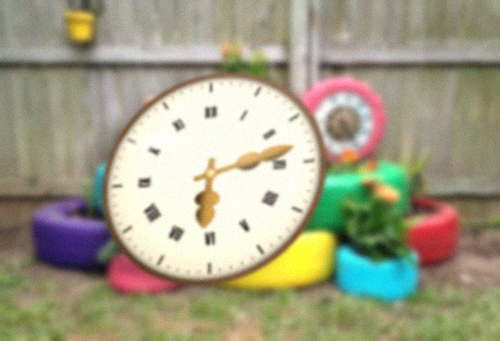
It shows 6.13
